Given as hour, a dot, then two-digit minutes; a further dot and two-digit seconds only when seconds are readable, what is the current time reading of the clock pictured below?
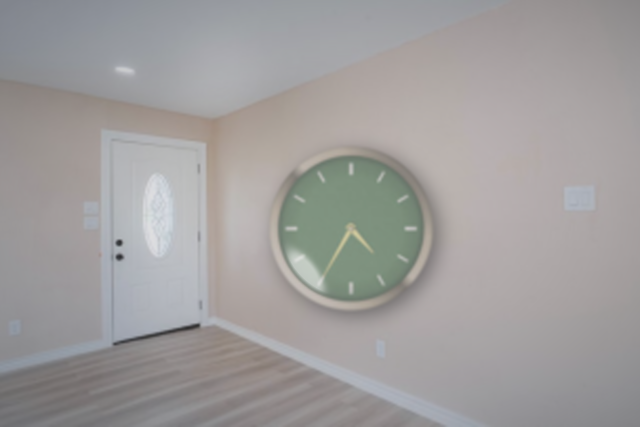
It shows 4.35
